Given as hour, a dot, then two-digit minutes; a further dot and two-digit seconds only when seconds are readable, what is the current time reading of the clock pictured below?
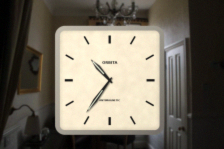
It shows 10.36
